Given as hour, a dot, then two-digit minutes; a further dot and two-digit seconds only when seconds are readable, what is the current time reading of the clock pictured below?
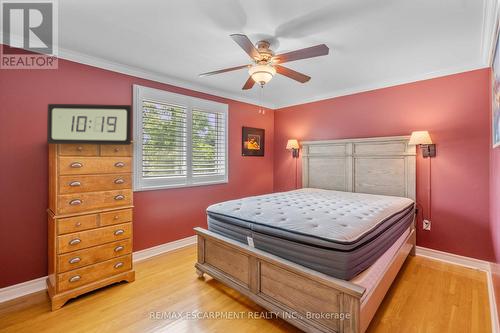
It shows 10.19
